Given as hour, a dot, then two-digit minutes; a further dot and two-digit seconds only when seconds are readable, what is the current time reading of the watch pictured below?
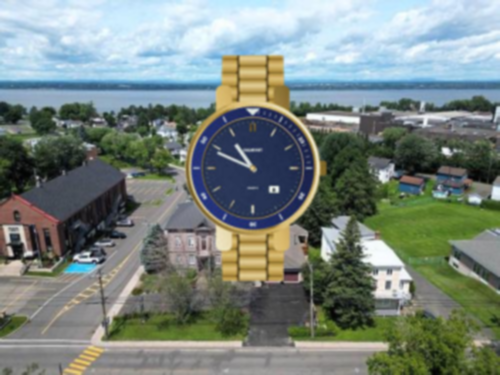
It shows 10.49
